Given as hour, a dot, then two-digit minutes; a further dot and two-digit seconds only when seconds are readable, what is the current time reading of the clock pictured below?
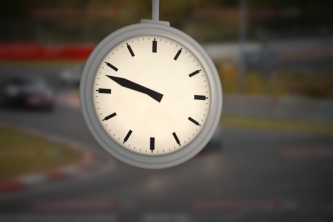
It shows 9.48
